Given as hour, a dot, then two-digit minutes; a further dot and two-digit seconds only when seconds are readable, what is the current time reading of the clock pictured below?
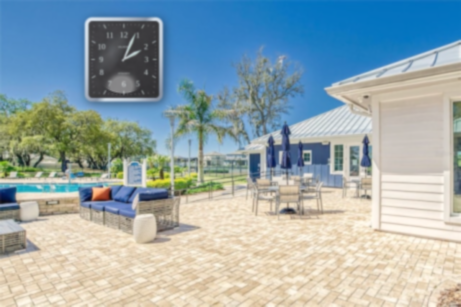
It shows 2.04
